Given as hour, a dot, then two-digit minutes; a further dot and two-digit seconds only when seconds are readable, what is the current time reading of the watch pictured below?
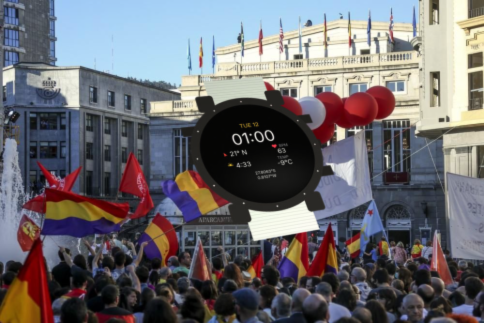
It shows 1.00
